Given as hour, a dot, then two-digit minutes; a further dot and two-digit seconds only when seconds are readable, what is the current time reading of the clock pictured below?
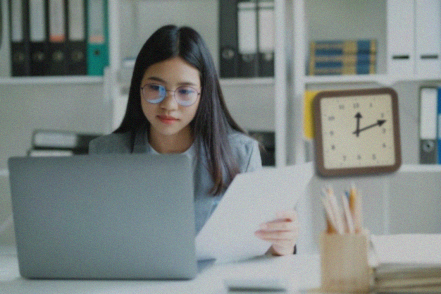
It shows 12.12
